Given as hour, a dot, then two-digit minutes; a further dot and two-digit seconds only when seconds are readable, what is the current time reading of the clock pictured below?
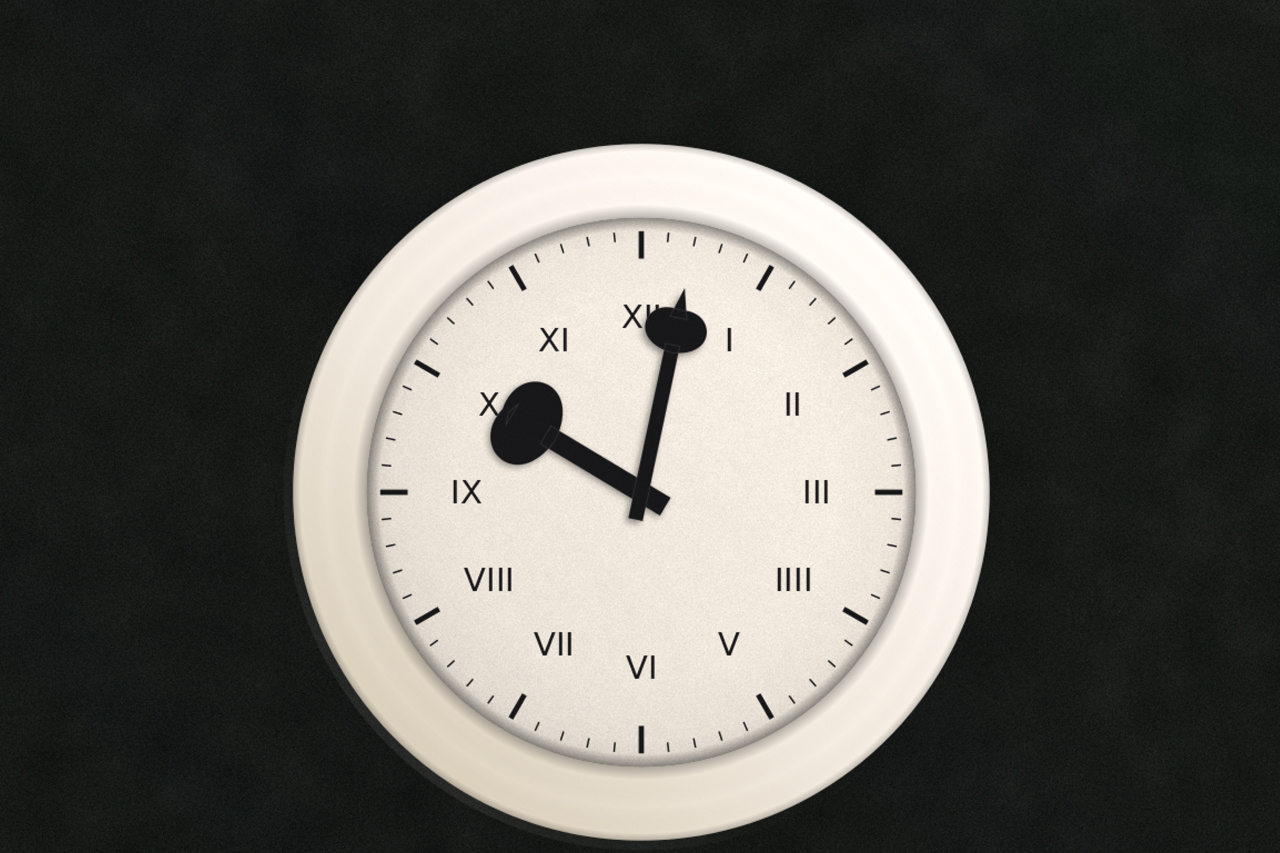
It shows 10.02
